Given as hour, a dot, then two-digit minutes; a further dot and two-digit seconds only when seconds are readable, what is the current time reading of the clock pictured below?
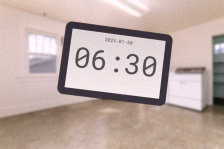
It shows 6.30
